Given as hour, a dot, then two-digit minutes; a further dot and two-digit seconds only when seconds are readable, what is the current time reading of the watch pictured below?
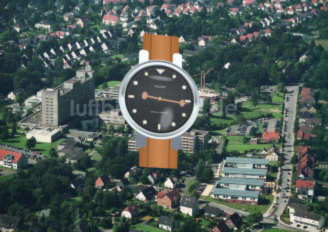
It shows 9.16
